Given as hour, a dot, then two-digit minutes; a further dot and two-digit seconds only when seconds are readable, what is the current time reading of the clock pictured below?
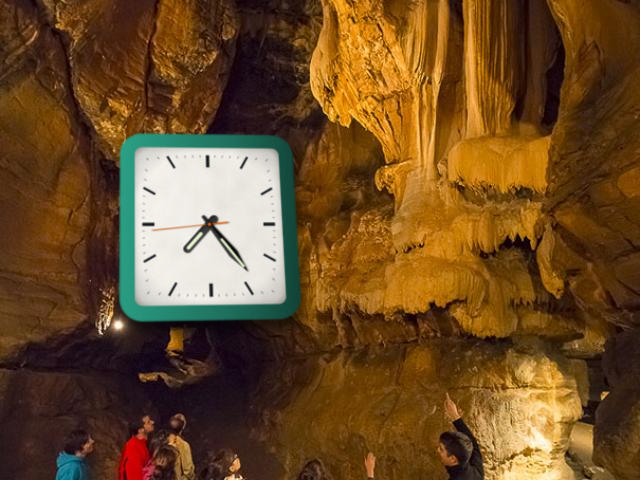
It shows 7.23.44
